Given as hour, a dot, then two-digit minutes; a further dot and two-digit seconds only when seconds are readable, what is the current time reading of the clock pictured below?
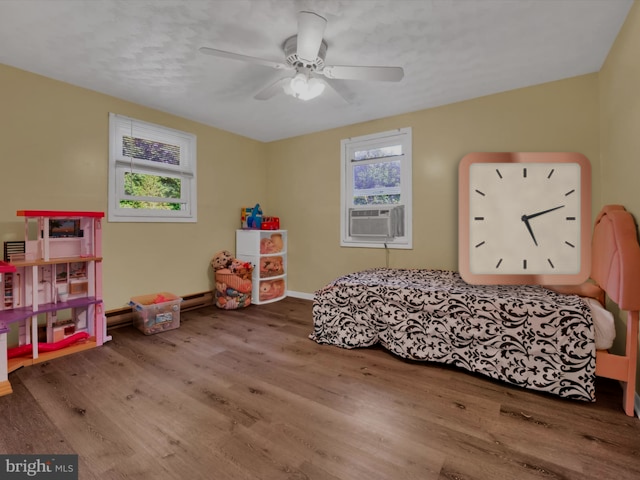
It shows 5.12
